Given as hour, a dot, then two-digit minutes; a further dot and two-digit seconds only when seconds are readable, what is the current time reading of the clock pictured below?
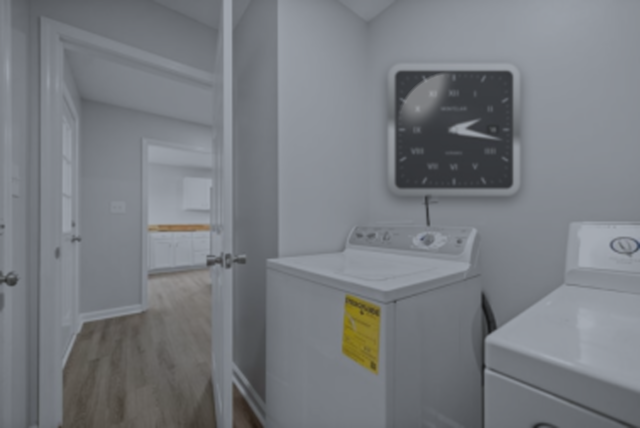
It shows 2.17
